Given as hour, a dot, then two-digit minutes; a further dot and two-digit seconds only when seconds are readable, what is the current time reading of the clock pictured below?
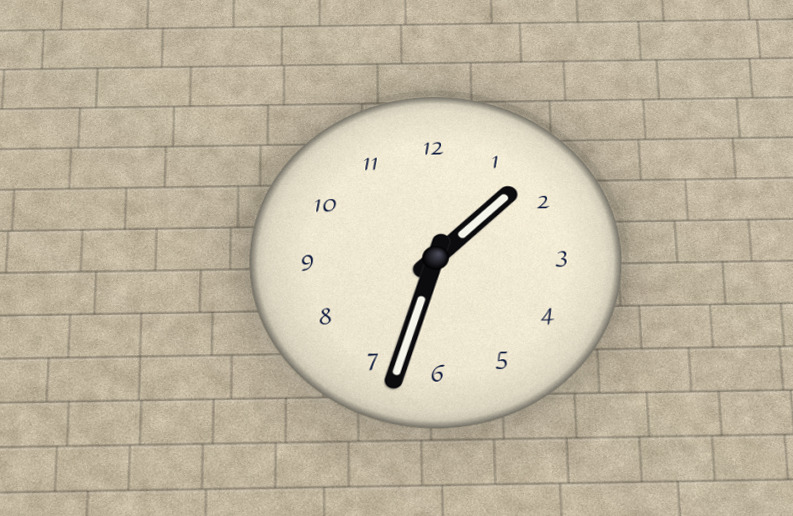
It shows 1.33
